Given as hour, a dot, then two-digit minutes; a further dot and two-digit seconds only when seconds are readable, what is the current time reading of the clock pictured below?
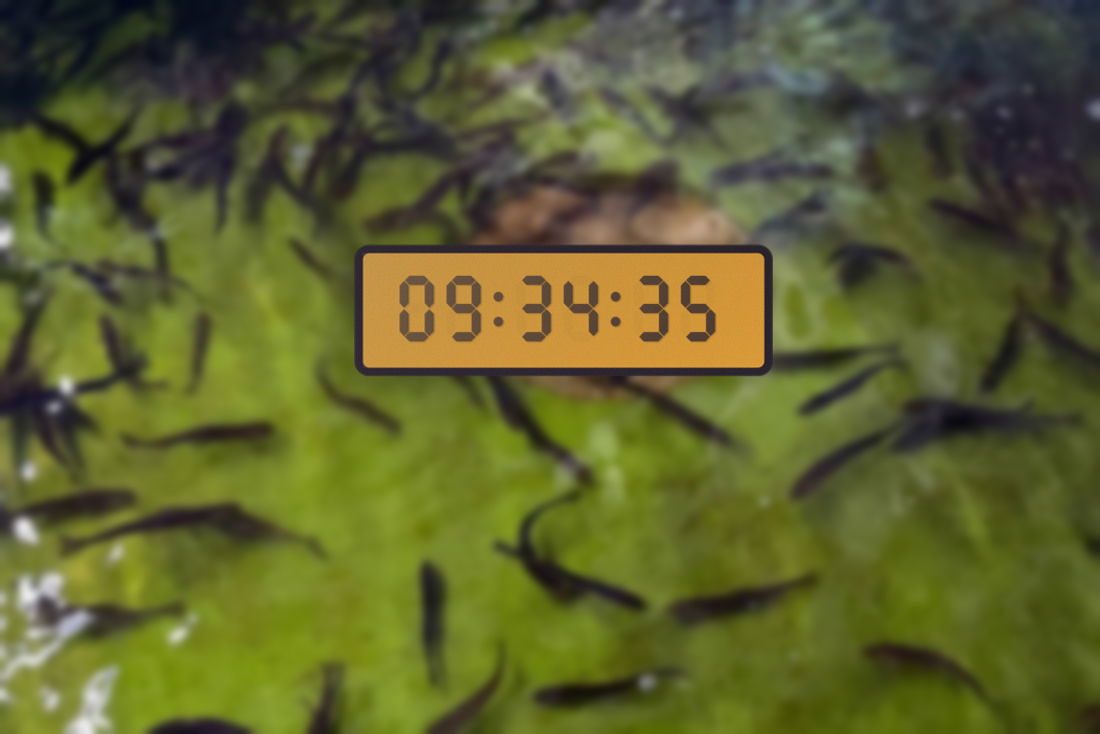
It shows 9.34.35
